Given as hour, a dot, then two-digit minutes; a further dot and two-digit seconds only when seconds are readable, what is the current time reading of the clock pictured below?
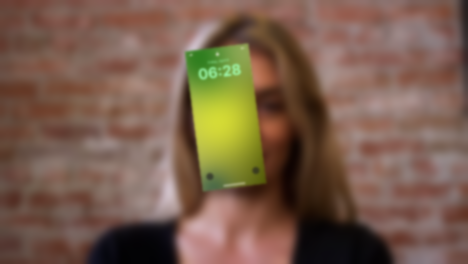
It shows 6.28
